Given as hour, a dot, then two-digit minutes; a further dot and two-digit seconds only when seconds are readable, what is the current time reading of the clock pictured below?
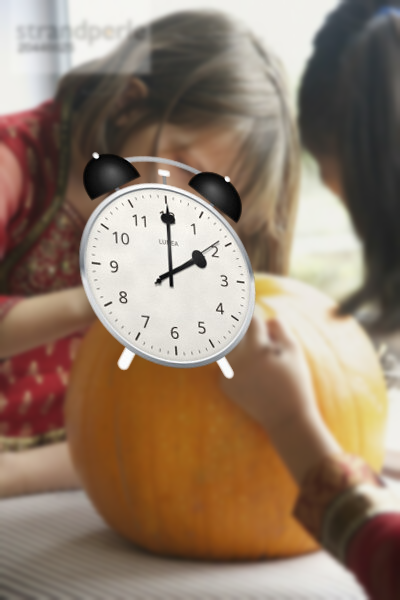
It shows 2.00.09
